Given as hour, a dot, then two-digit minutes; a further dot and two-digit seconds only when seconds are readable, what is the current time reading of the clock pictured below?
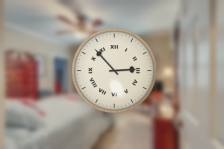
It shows 2.53
